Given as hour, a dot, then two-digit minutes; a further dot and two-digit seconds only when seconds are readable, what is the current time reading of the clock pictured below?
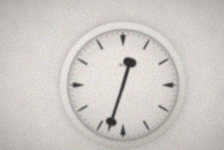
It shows 12.33
